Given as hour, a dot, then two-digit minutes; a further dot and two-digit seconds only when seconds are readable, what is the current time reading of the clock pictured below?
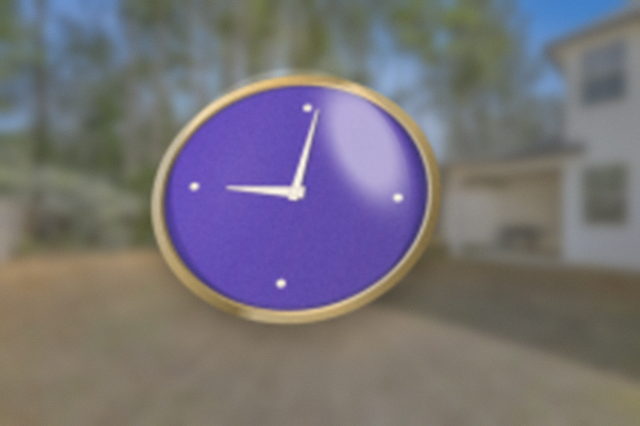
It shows 9.01
